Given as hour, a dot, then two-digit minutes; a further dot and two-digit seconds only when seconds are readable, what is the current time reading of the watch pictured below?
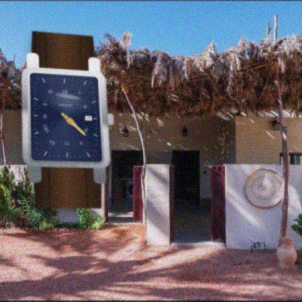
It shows 4.22
